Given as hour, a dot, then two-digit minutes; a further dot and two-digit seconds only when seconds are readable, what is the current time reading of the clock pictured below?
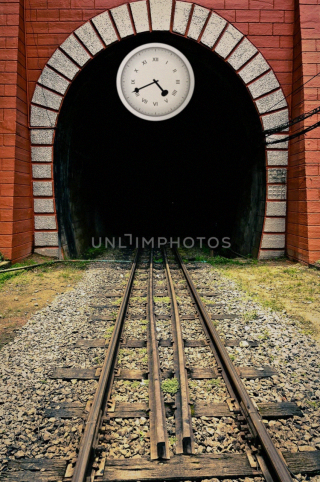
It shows 4.41
